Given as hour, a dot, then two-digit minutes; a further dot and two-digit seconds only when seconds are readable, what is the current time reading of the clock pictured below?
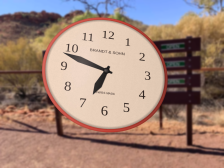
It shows 6.48
